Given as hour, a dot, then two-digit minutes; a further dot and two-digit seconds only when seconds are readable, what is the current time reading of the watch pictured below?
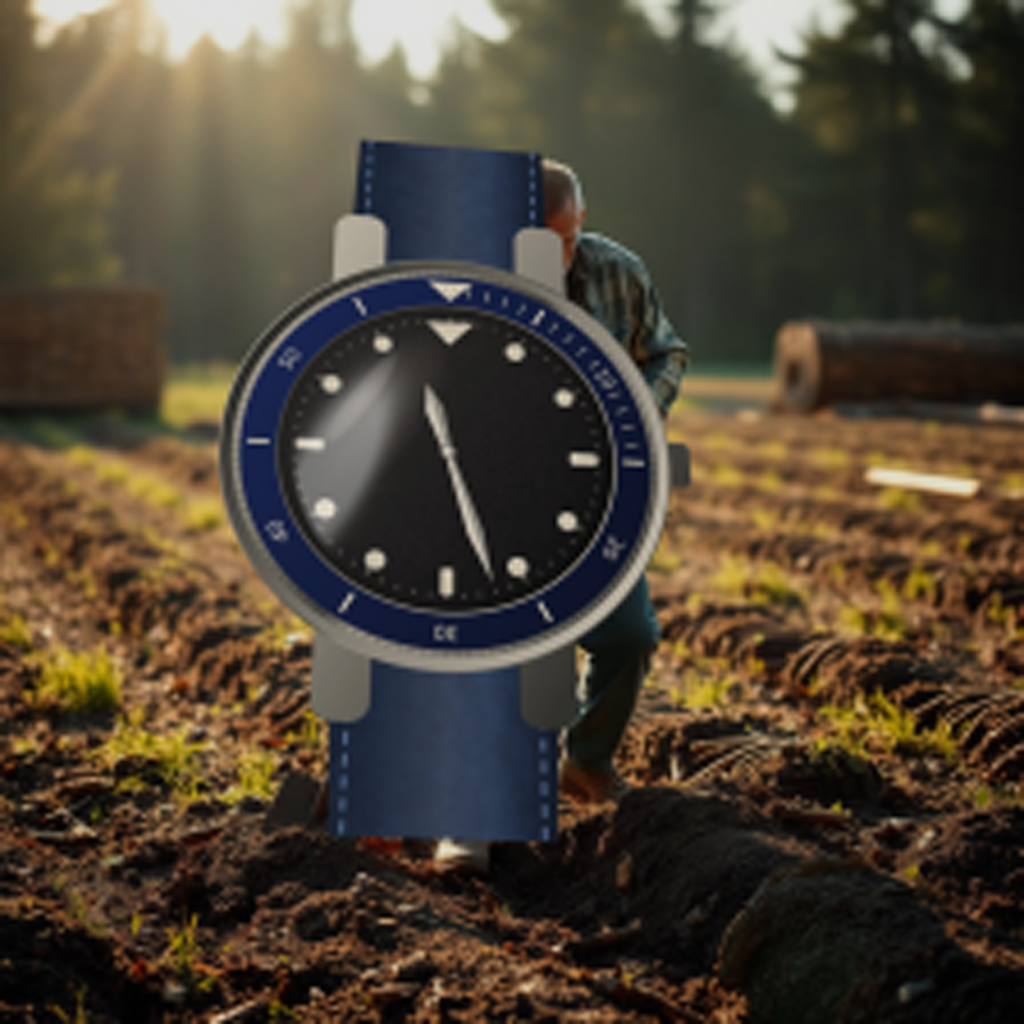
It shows 11.27
